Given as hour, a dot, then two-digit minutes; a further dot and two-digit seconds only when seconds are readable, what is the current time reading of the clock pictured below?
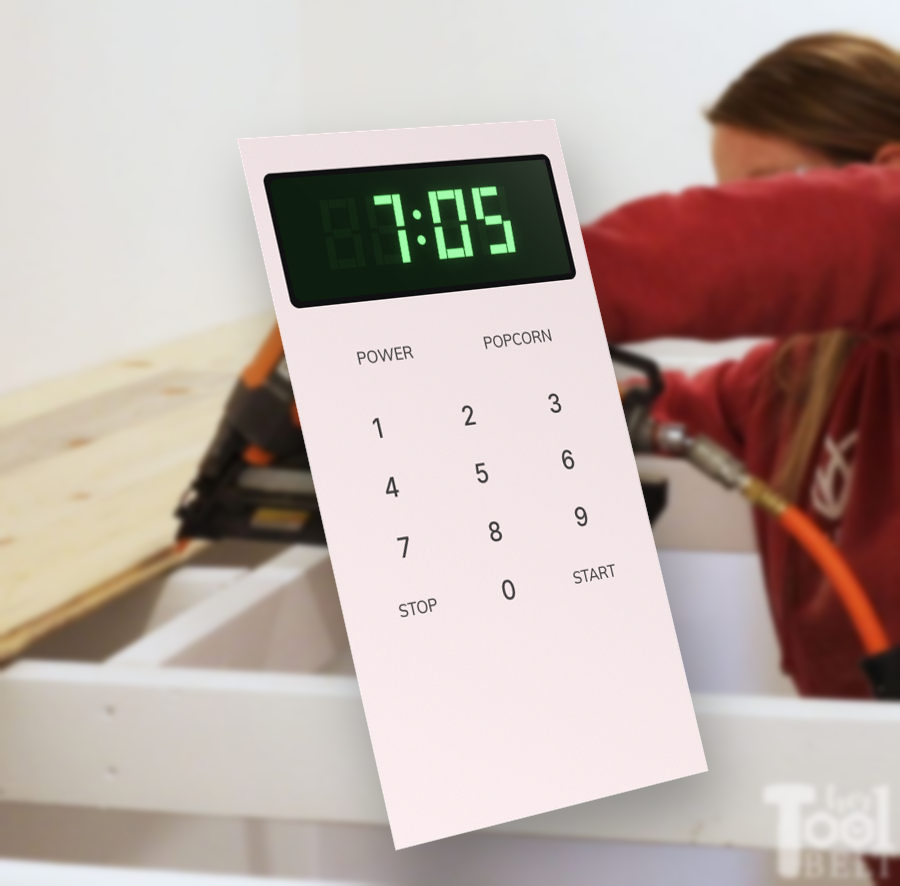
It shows 7.05
